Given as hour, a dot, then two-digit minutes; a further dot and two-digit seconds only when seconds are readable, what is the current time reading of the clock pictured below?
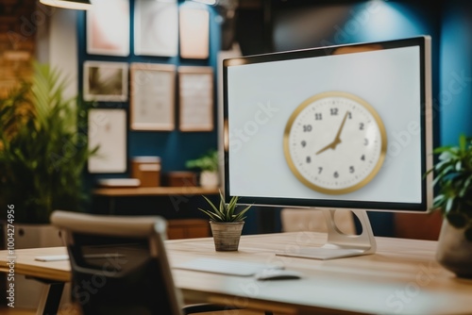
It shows 8.04
